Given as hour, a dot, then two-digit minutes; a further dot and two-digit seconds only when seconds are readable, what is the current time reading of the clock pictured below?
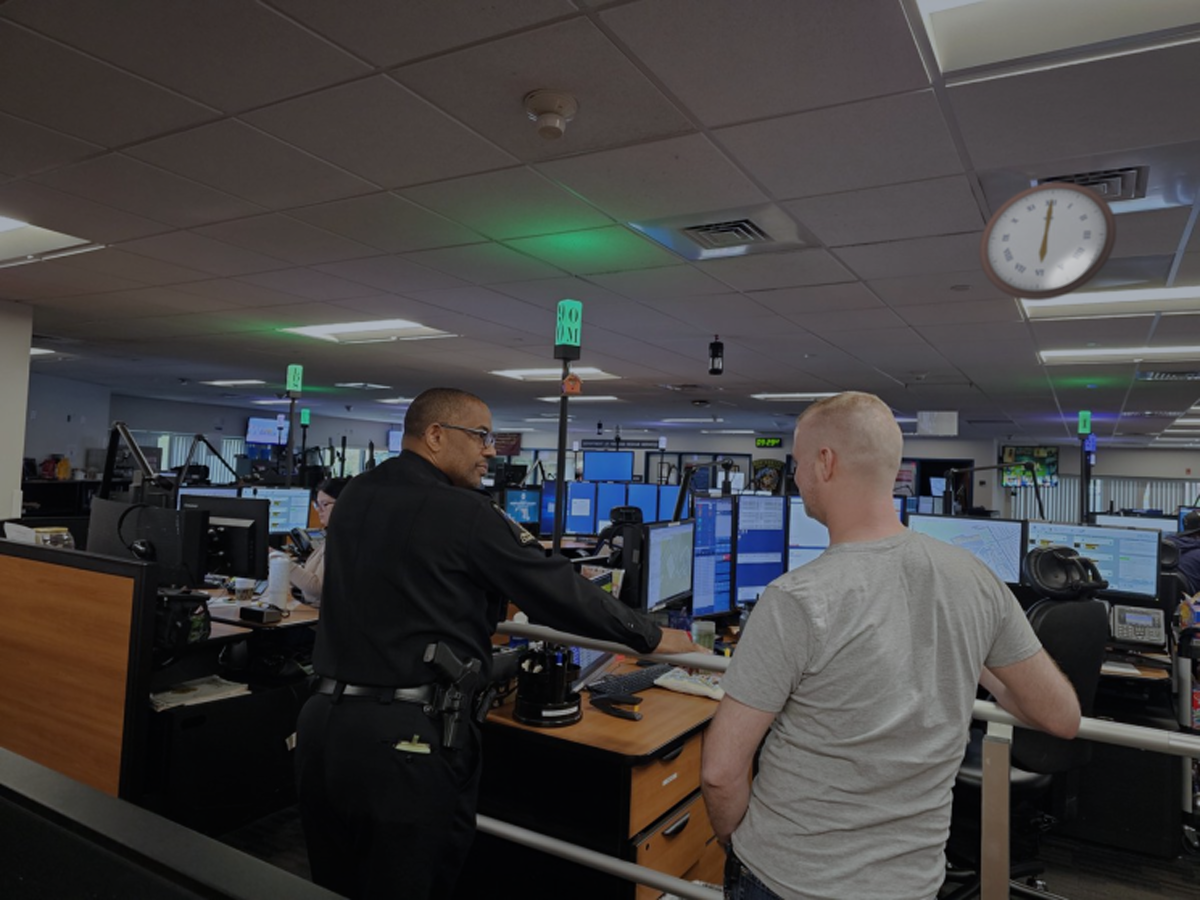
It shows 6.00
